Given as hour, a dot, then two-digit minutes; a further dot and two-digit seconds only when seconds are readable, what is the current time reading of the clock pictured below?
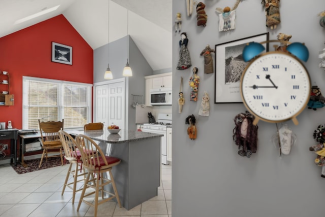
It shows 10.45
